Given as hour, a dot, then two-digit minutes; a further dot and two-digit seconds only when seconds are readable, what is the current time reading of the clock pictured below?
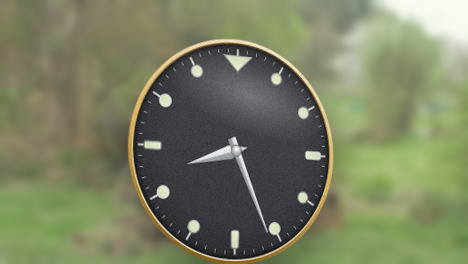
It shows 8.26
